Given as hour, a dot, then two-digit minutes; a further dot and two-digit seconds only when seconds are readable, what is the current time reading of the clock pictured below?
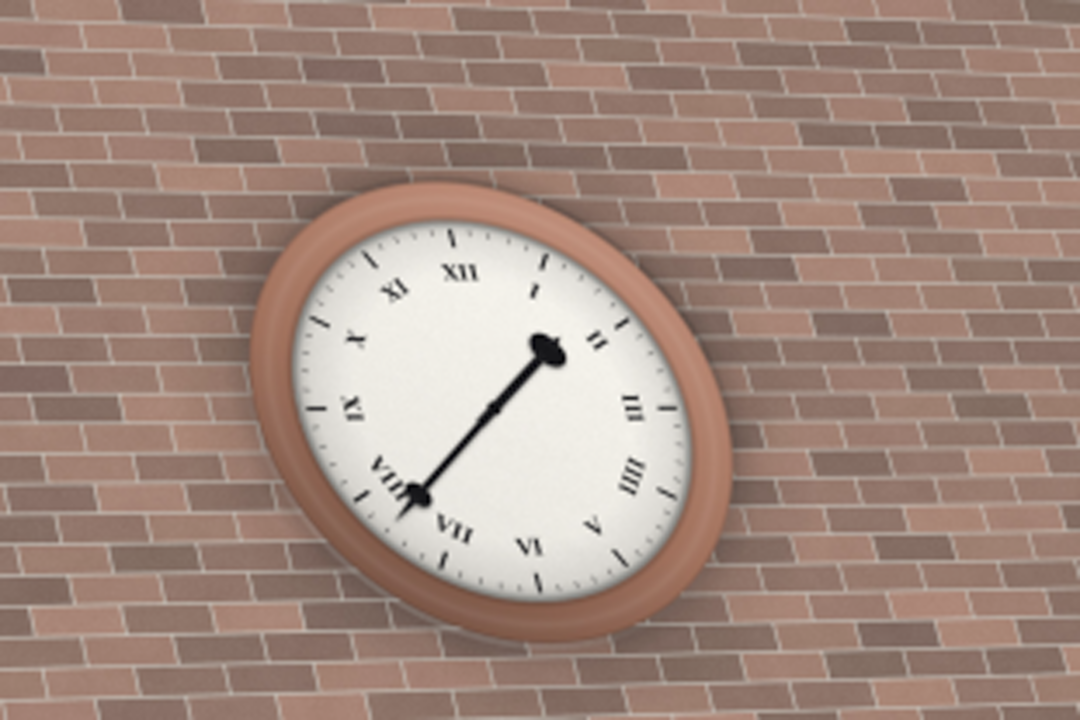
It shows 1.38
